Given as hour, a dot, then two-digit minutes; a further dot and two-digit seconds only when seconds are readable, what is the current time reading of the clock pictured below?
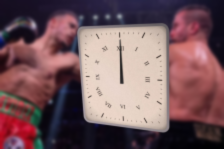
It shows 12.00
